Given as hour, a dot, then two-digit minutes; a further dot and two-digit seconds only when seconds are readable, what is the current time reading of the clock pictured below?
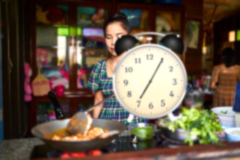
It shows 7.05
